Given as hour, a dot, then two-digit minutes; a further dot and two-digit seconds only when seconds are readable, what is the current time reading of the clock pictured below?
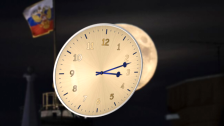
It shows 3.12
